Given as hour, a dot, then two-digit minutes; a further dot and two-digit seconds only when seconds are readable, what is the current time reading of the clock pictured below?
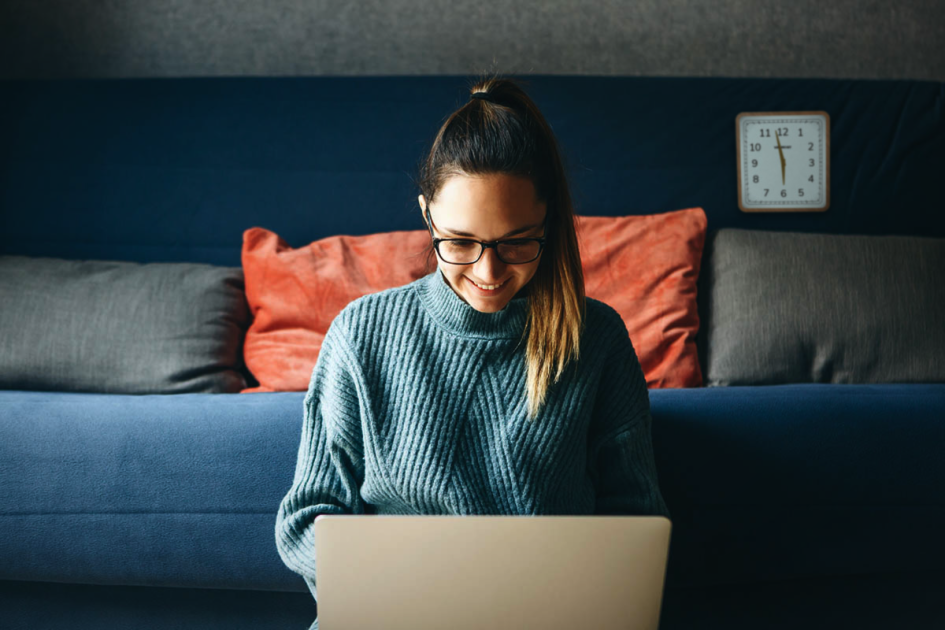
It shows 5.58
